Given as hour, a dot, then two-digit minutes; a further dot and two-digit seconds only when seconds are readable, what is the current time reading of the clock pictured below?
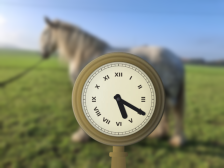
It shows 5.20
